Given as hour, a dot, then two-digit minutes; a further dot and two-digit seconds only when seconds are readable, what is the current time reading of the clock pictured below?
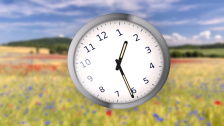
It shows 1.31
